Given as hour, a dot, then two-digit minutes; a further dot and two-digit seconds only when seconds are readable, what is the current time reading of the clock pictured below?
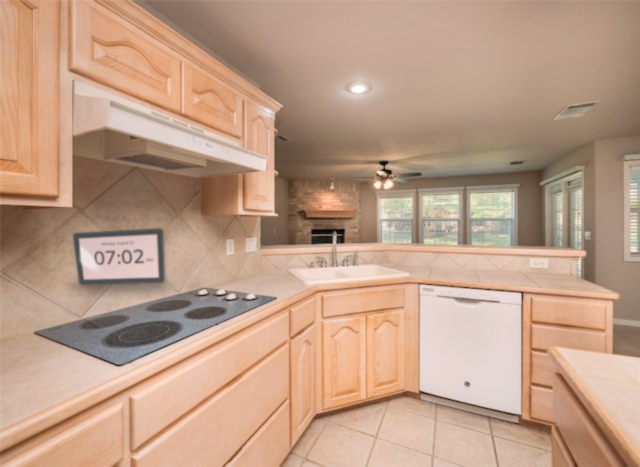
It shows 7.02
